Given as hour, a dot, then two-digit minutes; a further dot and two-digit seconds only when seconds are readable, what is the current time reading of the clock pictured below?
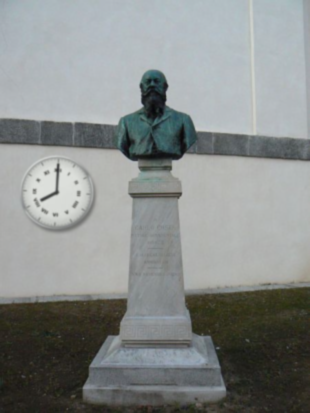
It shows 8.00
